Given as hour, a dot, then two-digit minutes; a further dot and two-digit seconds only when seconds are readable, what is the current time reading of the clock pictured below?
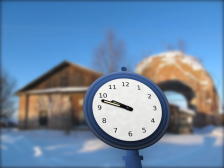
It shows 9.48
